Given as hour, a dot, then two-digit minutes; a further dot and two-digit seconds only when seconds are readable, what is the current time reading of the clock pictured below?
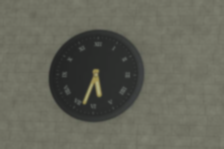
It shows 5.33
